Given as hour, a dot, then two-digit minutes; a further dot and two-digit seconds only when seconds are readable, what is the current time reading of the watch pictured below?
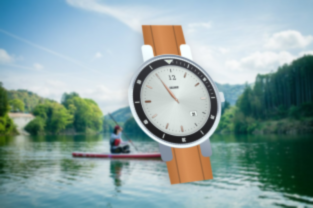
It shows 10.55
